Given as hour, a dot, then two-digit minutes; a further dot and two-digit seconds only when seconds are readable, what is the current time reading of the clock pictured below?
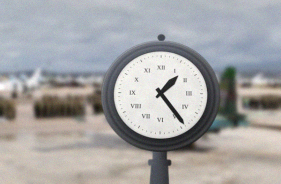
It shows 1.24
